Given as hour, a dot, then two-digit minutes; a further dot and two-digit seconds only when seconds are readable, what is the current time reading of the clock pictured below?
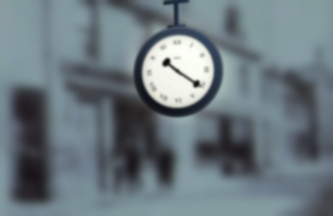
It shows 10.21
